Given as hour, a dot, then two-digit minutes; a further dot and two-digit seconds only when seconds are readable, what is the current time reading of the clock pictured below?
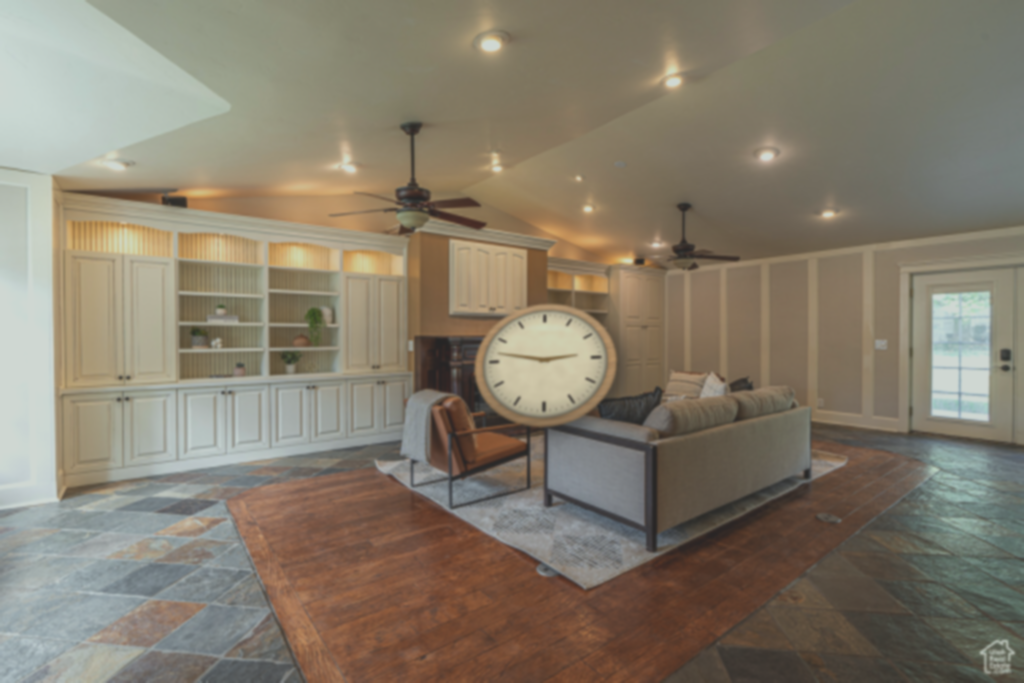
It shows 2.47
